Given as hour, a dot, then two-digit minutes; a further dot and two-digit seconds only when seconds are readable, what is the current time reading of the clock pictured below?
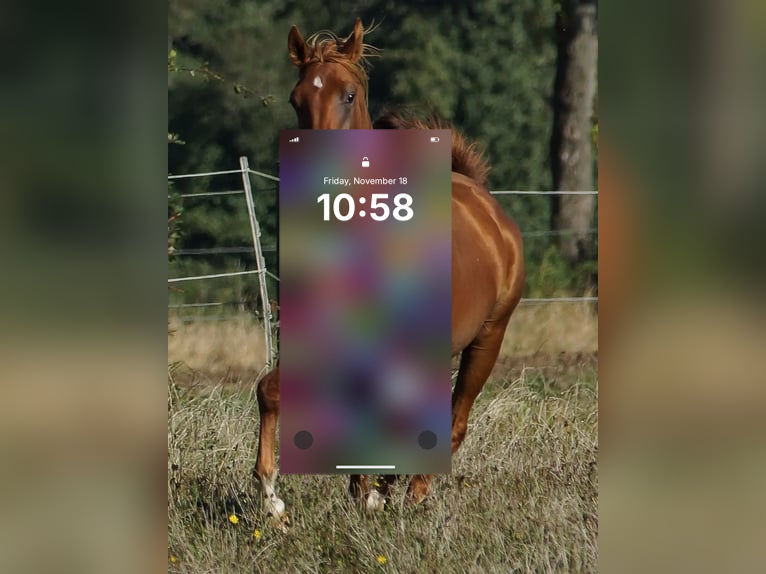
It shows 10.58
